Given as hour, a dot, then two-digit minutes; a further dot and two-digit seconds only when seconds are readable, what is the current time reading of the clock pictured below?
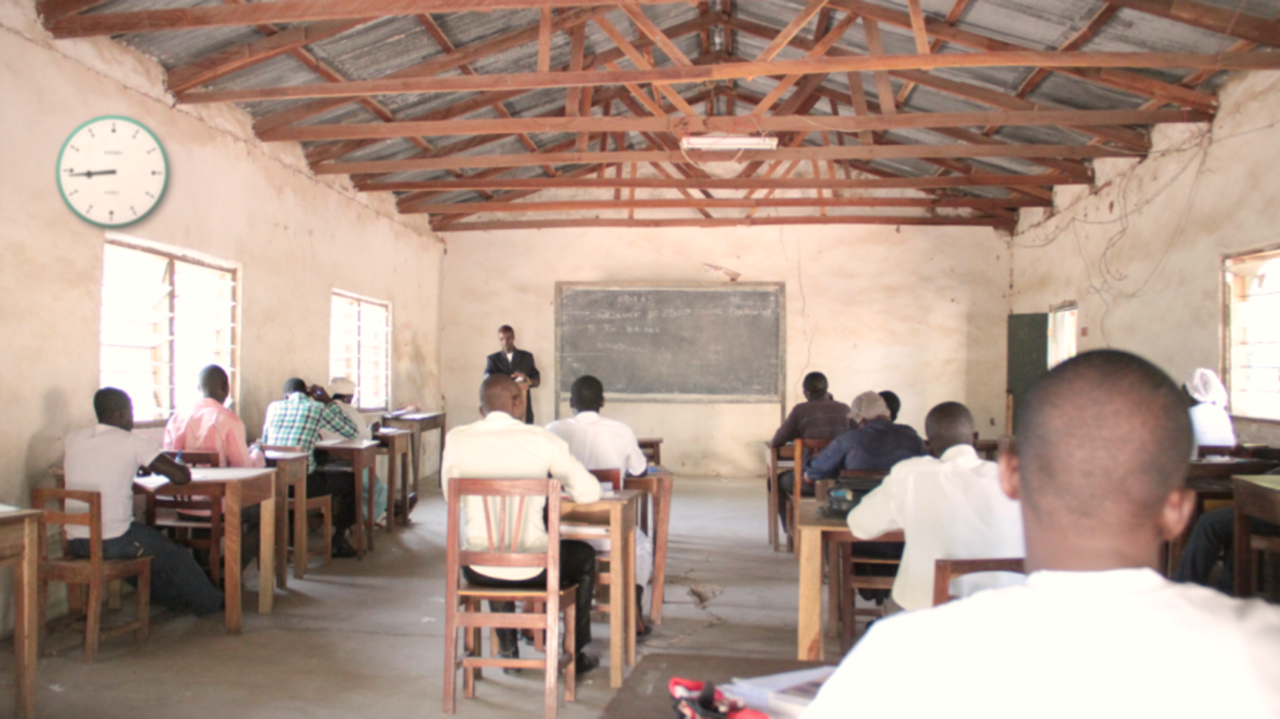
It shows 8.44
